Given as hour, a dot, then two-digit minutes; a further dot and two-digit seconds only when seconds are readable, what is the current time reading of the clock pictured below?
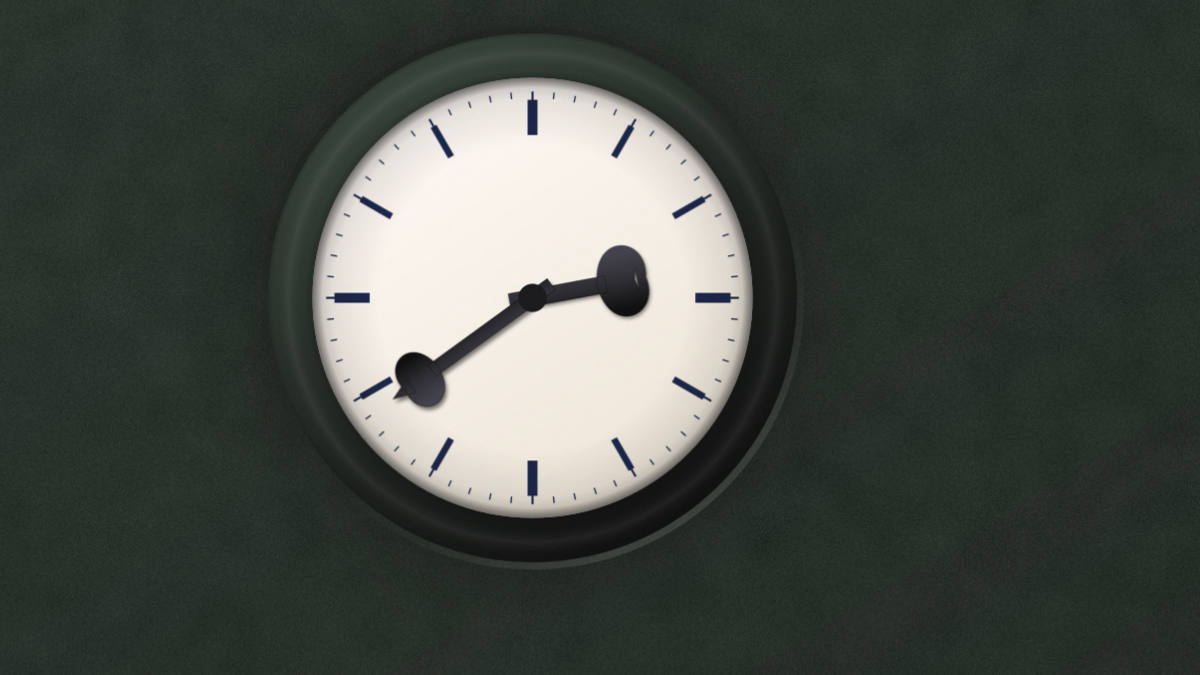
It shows 2.39
